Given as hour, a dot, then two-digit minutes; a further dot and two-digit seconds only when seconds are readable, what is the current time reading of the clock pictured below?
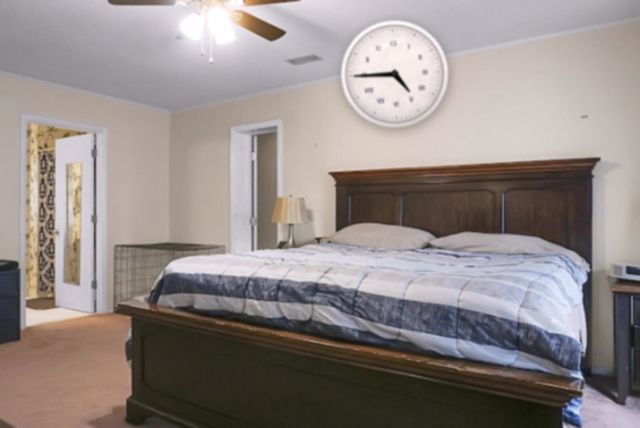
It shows 4.45
